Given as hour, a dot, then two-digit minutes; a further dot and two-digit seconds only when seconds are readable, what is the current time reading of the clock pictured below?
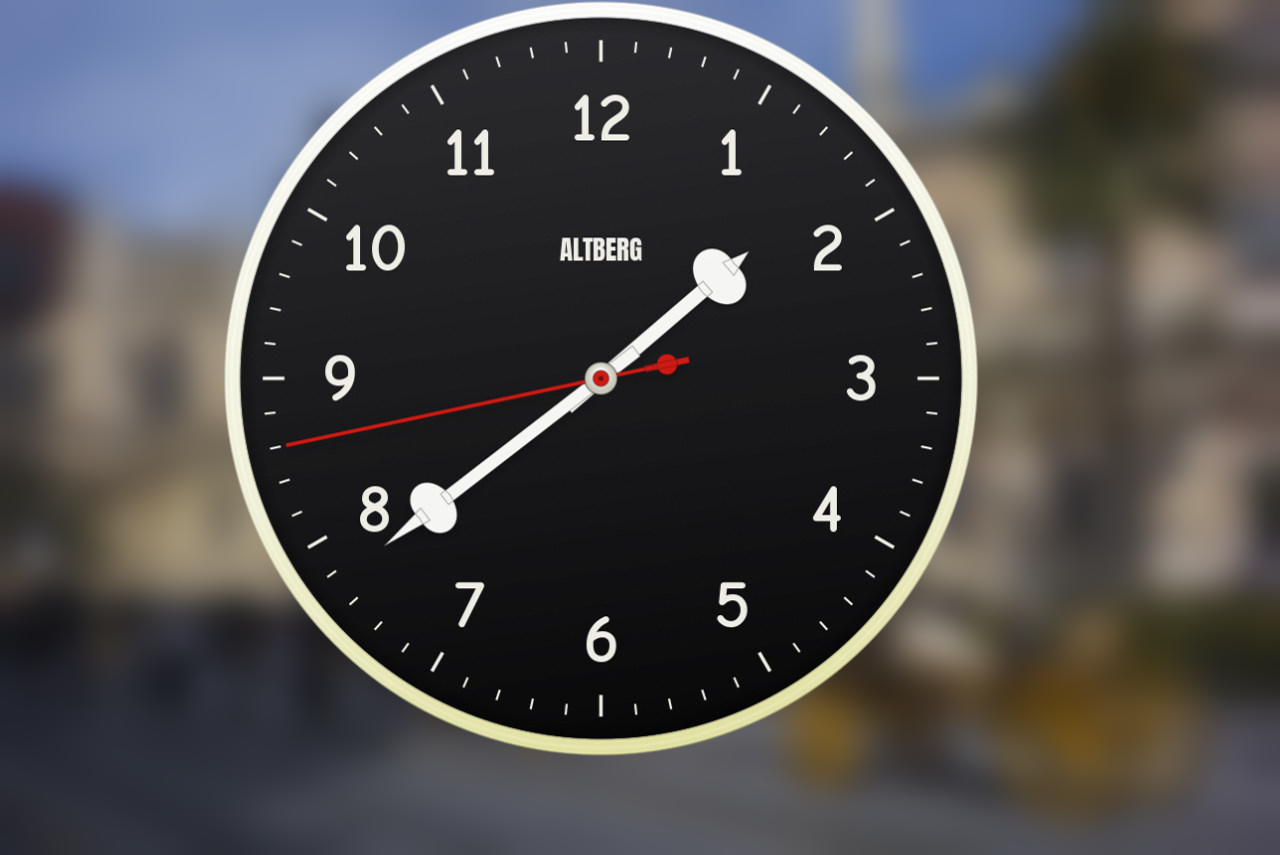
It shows 1.38.43
